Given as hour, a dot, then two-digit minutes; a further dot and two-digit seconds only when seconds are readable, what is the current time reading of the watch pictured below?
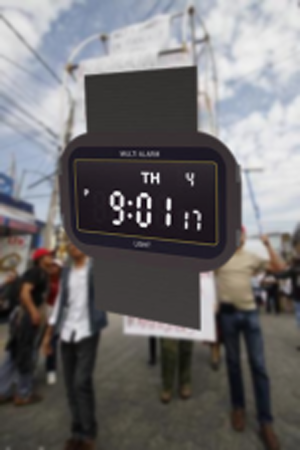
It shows 9.01.17
